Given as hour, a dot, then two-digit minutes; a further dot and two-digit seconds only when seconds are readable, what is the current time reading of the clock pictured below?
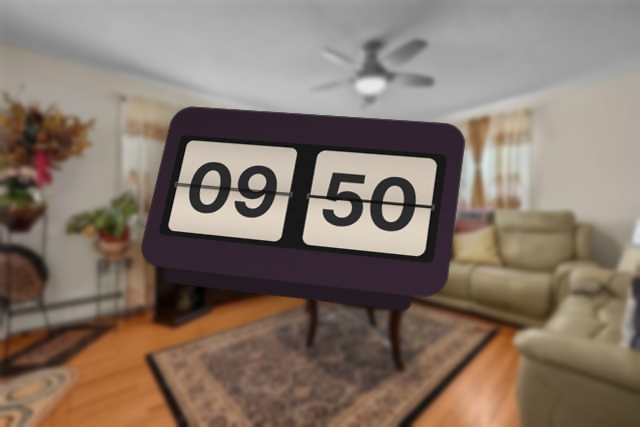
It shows 9.50
